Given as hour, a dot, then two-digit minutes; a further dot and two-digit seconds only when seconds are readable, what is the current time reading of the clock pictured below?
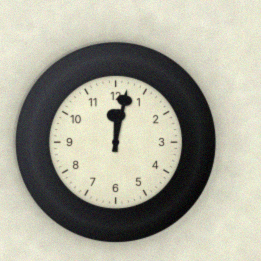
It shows 12.02
